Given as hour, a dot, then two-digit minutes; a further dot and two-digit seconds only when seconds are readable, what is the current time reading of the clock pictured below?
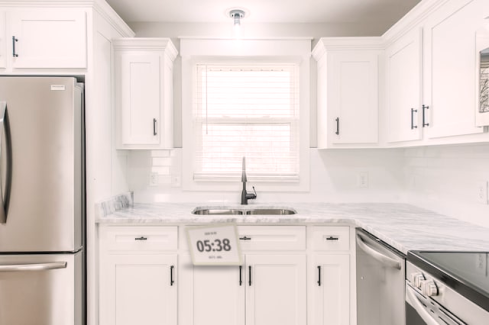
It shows 5.38
